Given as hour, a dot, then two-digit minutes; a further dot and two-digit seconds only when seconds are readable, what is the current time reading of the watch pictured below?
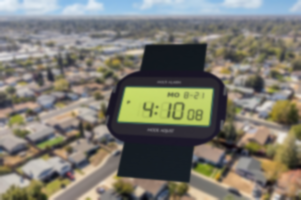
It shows 4.10.08
